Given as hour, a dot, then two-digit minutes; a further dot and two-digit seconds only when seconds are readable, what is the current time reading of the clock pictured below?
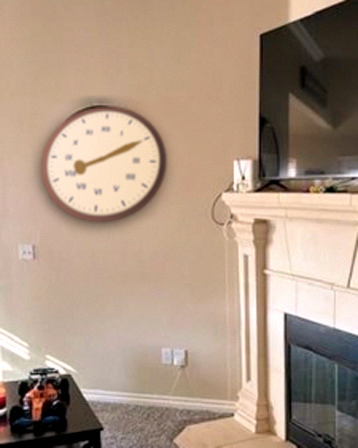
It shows 8.10
